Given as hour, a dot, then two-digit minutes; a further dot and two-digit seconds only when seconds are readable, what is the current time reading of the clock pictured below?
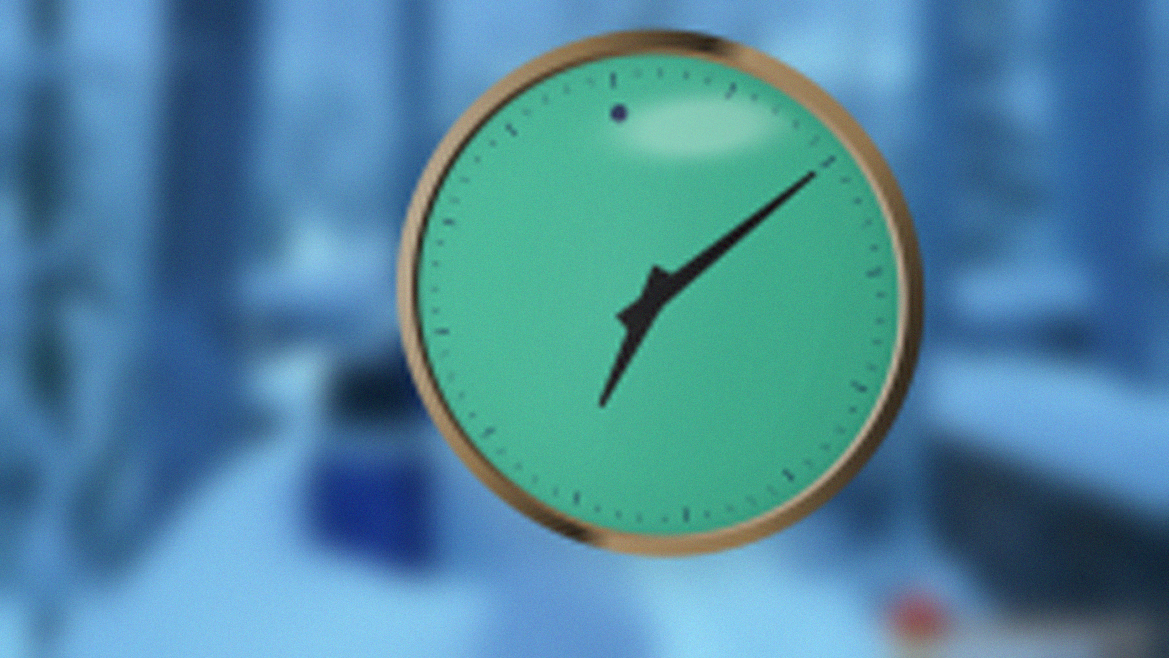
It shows 7.10
